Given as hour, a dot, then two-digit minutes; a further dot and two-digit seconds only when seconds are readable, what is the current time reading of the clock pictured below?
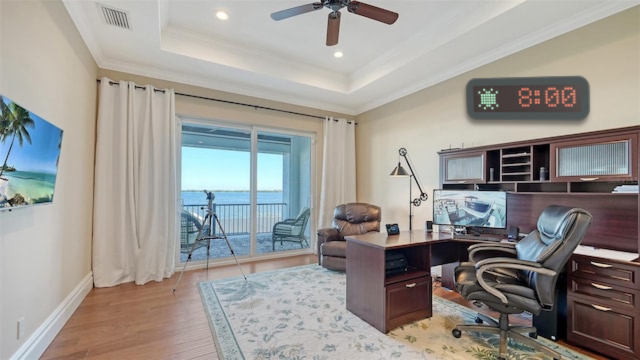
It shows 8.00
